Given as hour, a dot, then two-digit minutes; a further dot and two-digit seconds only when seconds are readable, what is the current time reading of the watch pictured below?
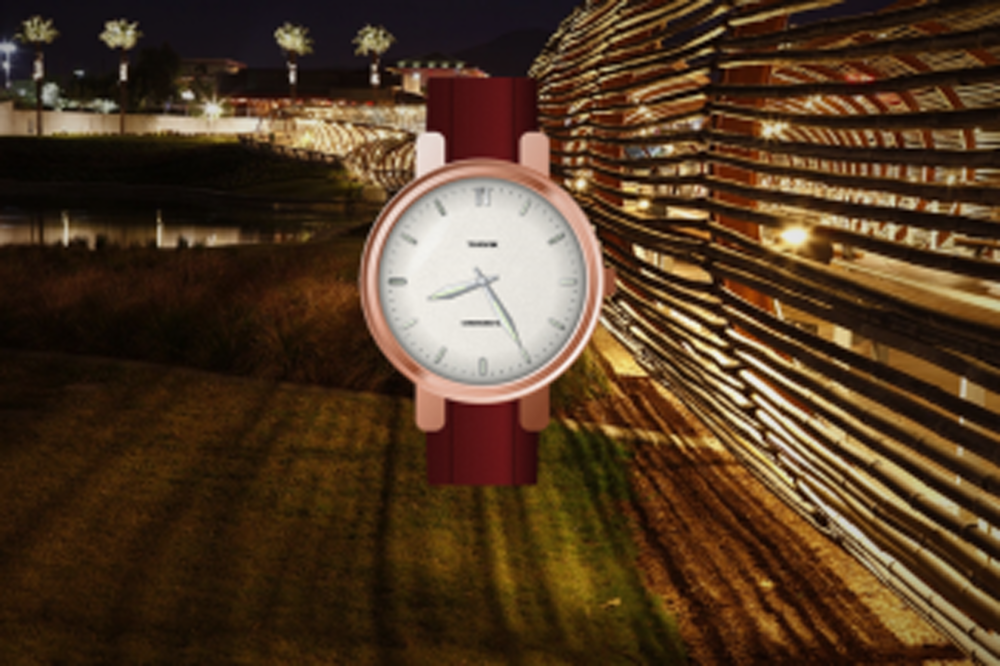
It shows 8.25
